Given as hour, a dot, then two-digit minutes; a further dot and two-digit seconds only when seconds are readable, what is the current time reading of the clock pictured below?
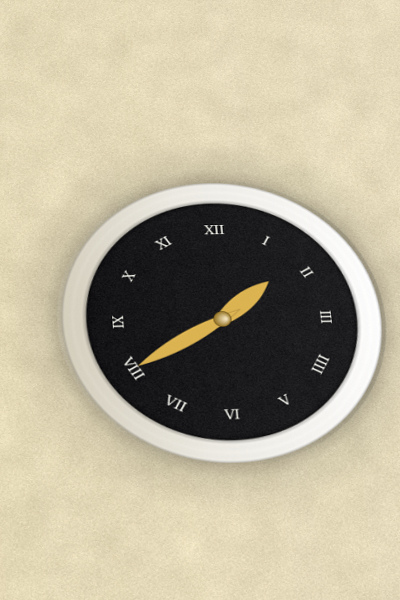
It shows 1.40
